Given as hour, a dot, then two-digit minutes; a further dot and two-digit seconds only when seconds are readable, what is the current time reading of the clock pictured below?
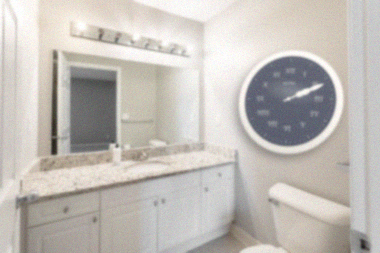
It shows 2.11
